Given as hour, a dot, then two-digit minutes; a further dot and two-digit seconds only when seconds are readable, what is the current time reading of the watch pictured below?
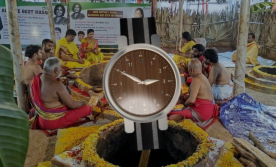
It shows 2.50
